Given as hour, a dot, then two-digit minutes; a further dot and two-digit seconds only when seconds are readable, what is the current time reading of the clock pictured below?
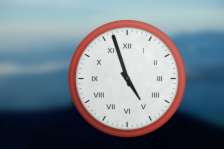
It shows 4.57
